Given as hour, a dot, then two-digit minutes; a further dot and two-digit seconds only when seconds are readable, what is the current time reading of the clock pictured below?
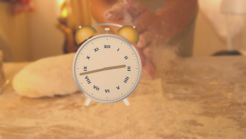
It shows 2.43
